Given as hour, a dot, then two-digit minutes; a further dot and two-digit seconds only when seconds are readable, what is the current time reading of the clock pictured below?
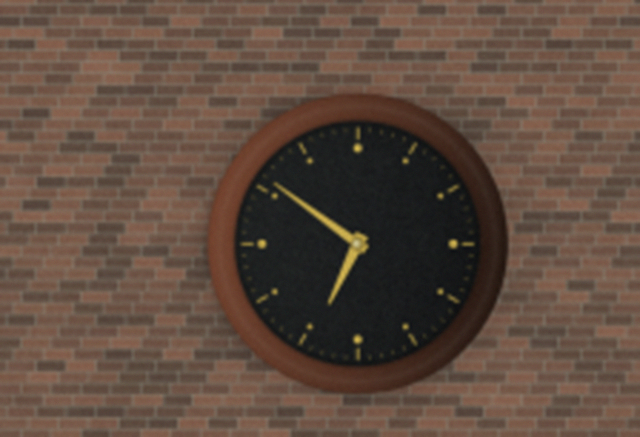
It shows 6.51
